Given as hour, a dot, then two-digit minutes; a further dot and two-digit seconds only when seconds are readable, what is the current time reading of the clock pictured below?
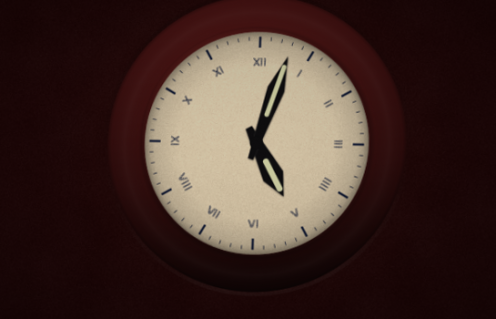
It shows 5.03
